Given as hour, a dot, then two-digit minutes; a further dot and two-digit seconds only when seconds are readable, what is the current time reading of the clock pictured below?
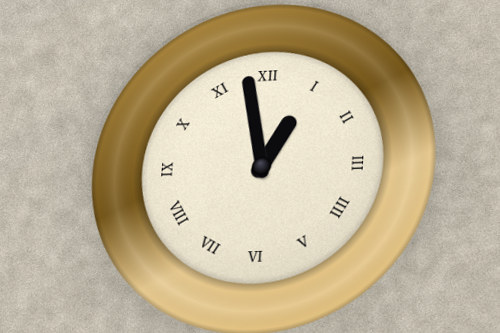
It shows 12.58
